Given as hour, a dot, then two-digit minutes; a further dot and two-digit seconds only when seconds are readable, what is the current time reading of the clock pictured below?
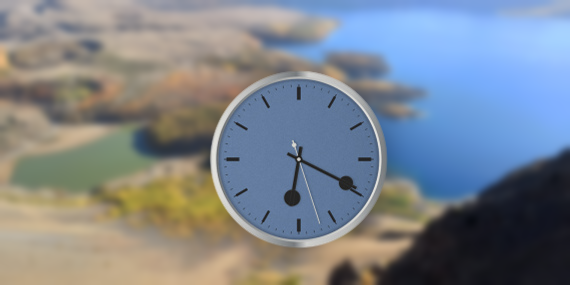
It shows 6.19.27
